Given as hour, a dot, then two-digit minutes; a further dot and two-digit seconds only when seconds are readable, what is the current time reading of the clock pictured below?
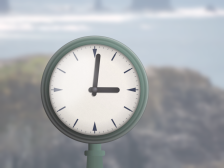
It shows 3.01
